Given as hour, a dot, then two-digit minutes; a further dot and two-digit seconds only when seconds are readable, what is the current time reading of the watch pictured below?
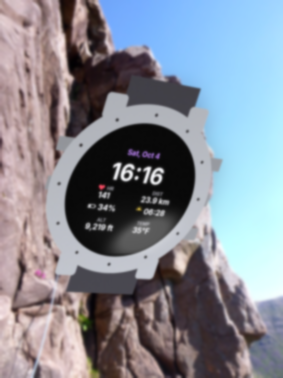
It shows 16.16
